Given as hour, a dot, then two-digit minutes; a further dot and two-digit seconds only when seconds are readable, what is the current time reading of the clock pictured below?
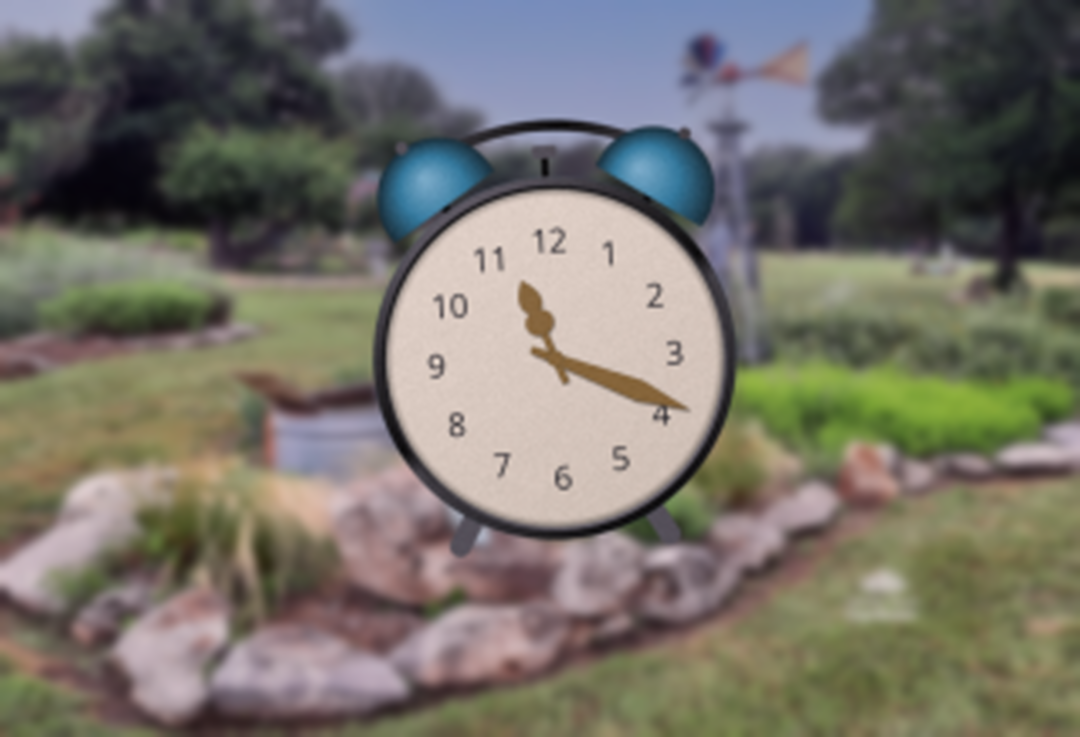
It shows 11.19
